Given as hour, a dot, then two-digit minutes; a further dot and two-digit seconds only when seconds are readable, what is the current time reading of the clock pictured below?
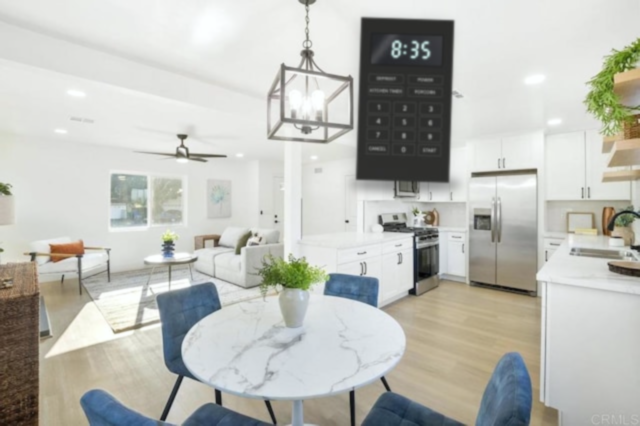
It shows 8.35
